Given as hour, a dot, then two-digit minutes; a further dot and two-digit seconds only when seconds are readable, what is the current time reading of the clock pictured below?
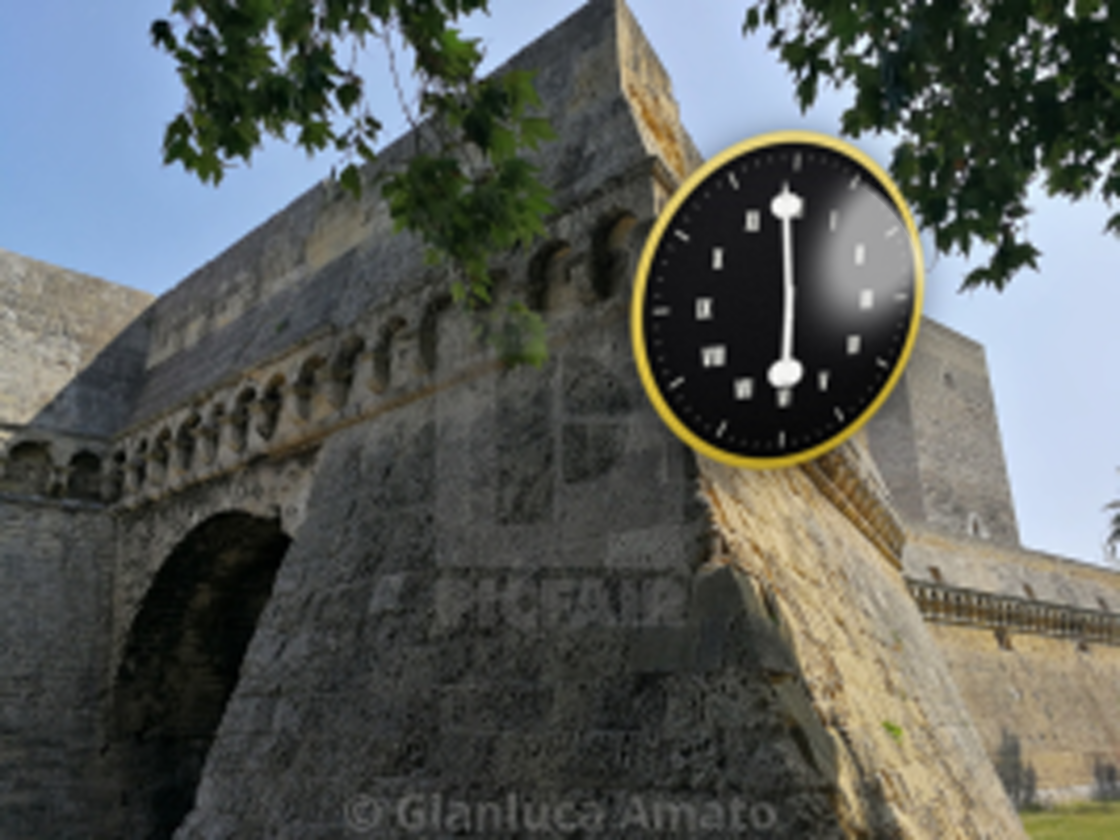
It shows 5.59
